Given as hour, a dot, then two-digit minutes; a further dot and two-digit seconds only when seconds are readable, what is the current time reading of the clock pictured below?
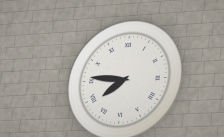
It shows 7.46
